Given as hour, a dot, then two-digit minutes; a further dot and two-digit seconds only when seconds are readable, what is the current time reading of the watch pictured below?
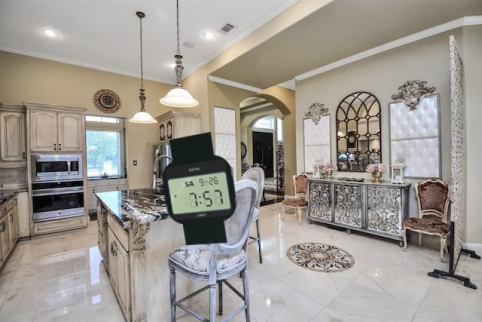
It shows 7.57
